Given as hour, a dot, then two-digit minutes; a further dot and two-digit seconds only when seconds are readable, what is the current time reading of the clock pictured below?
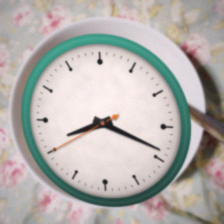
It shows 8.18.40
